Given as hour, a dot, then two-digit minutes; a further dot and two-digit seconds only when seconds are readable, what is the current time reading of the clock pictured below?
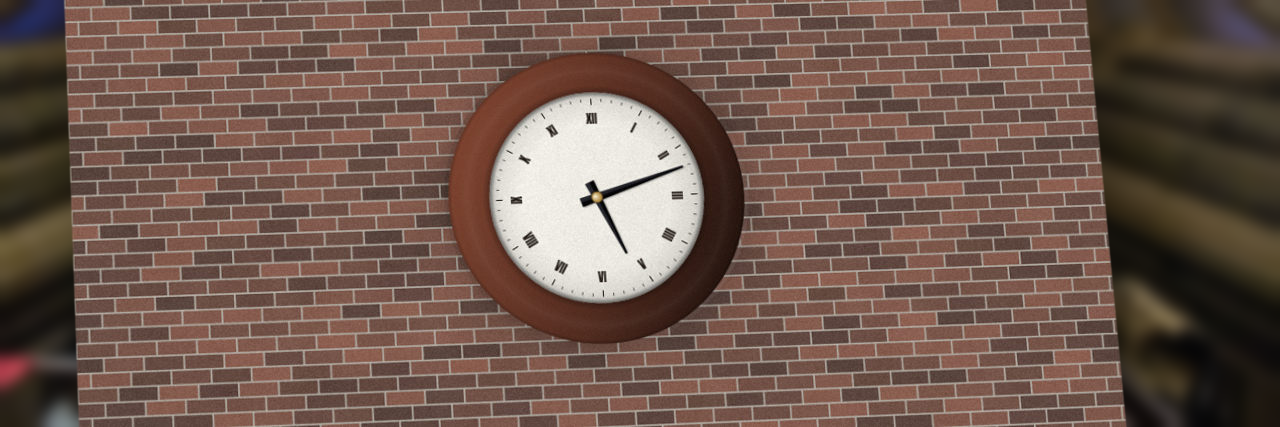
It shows 5.12
